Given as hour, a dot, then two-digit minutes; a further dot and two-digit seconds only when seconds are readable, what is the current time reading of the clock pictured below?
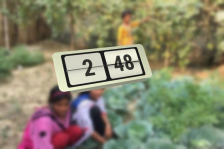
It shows 2.48
